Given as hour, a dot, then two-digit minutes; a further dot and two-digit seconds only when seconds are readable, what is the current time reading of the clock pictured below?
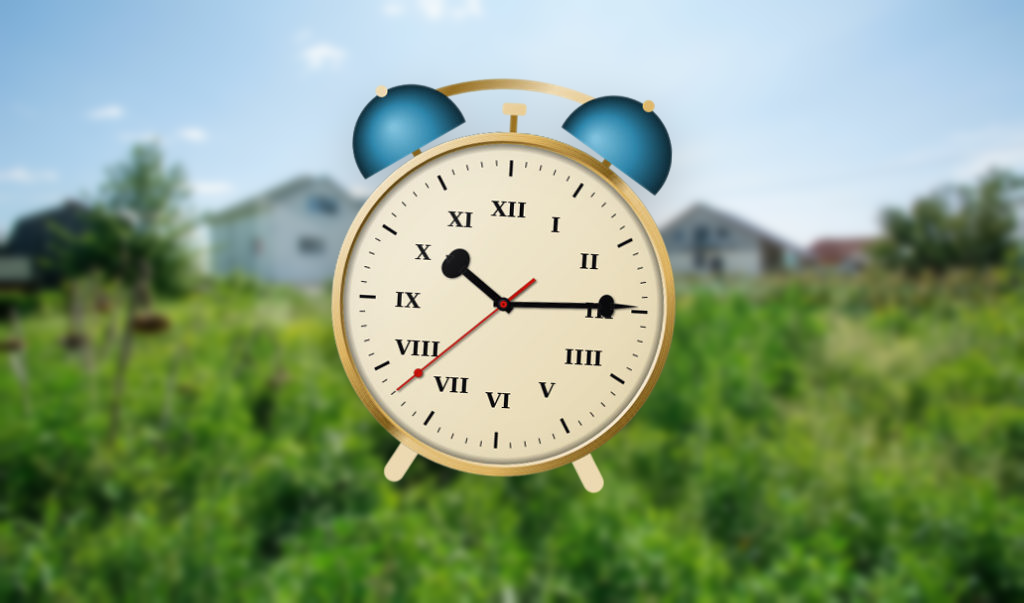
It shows 10.14.38
